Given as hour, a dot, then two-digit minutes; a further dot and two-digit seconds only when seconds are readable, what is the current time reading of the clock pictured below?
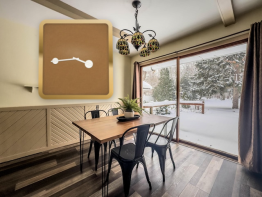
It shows 3.44
